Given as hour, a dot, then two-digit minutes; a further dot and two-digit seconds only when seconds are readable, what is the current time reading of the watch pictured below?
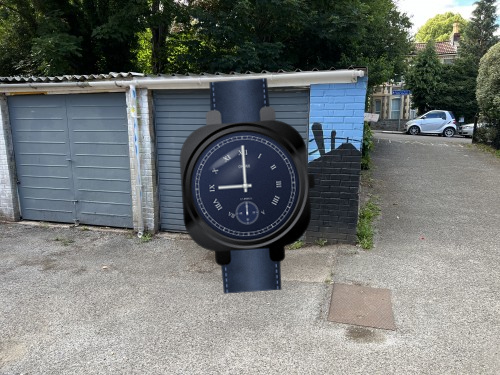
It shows 9.00
